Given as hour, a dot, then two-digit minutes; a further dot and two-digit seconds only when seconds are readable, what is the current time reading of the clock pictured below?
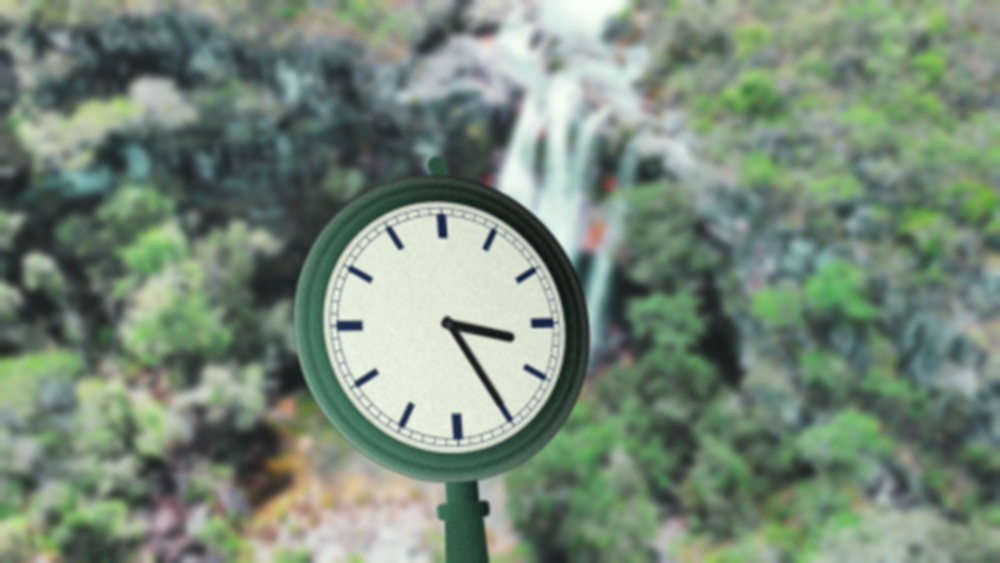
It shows 3.25
